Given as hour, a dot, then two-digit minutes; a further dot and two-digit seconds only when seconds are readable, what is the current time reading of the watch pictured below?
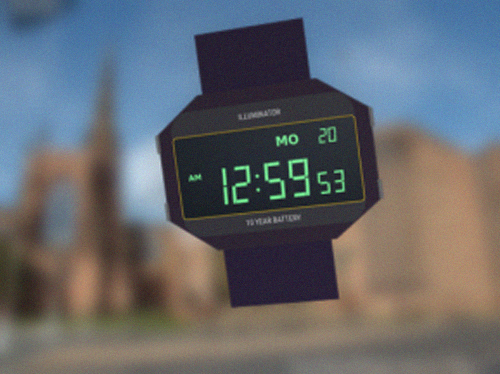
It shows 12.59.53
